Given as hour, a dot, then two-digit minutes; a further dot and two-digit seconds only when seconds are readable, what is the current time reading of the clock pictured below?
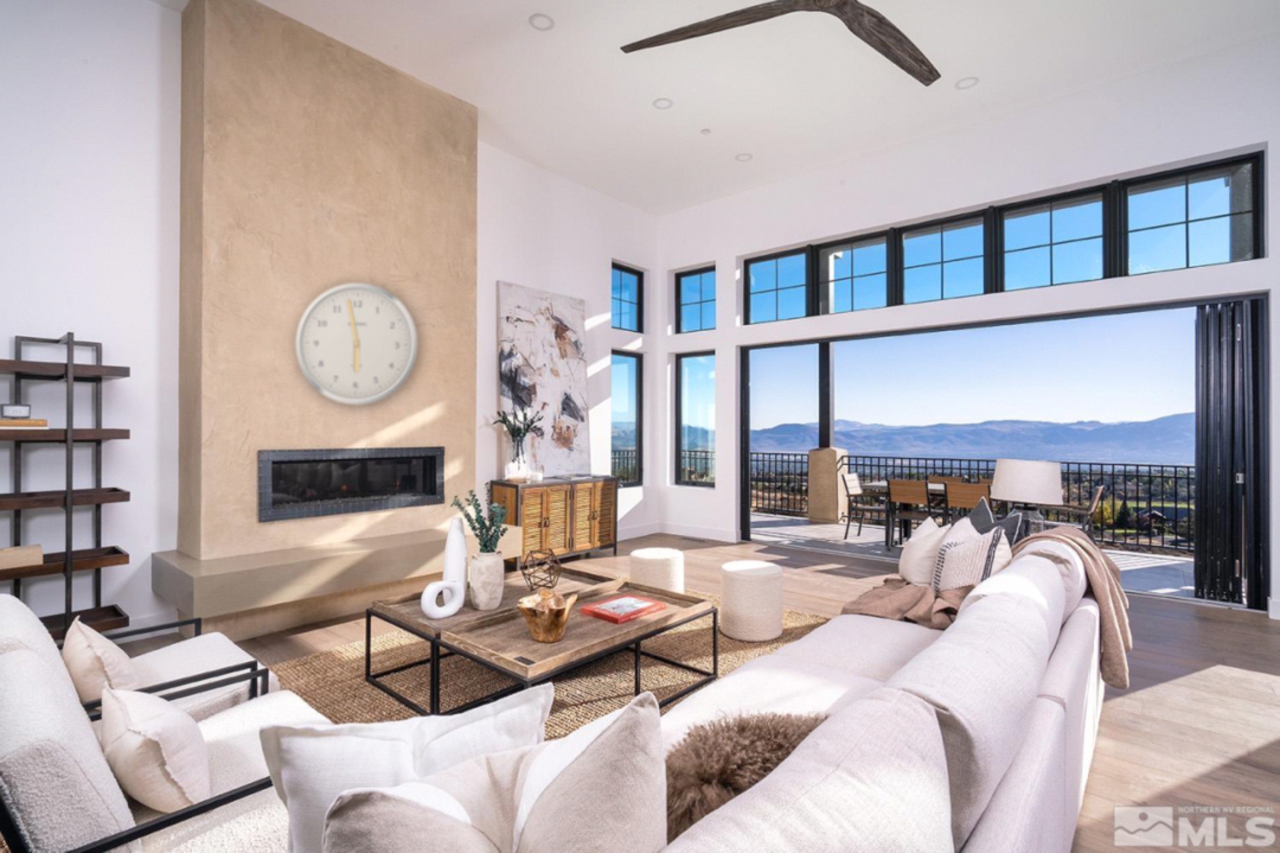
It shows 5.58
